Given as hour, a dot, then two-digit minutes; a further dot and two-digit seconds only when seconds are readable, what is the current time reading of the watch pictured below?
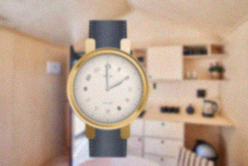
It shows 2.00
